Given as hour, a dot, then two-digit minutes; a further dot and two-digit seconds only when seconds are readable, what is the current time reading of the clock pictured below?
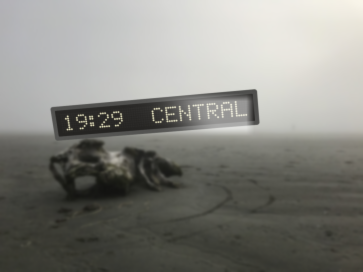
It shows 19.29
